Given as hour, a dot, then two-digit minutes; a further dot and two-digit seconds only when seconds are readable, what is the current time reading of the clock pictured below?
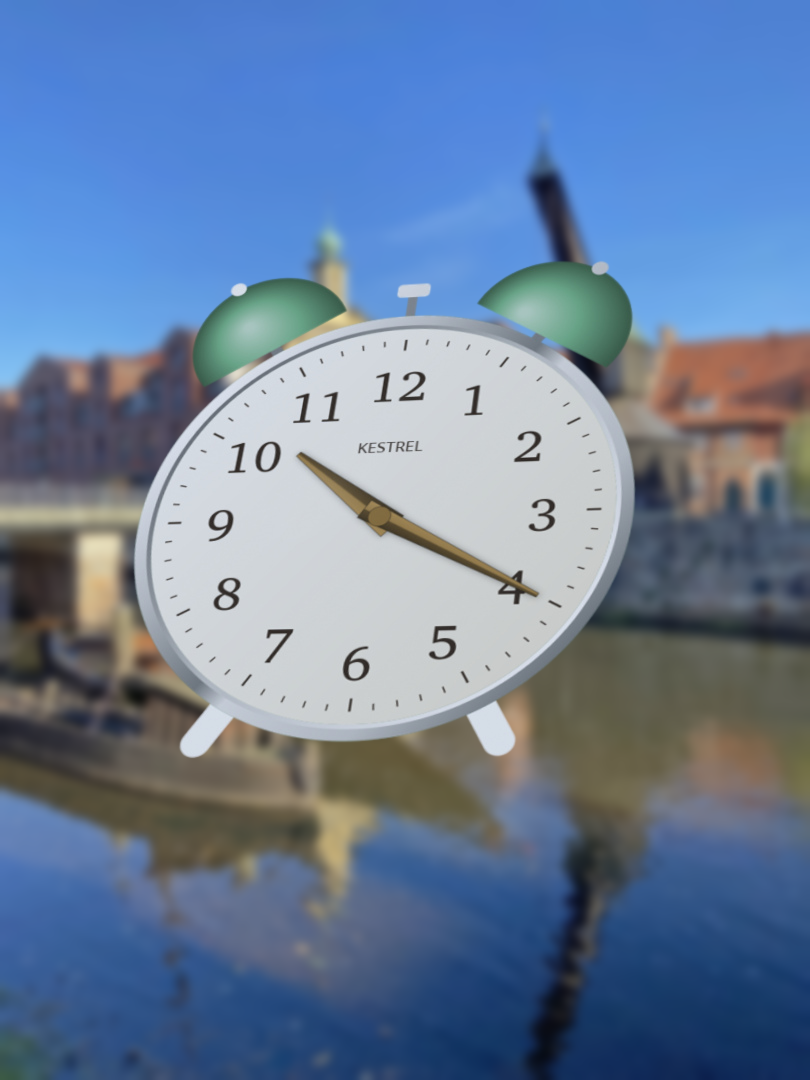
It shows 10.20
